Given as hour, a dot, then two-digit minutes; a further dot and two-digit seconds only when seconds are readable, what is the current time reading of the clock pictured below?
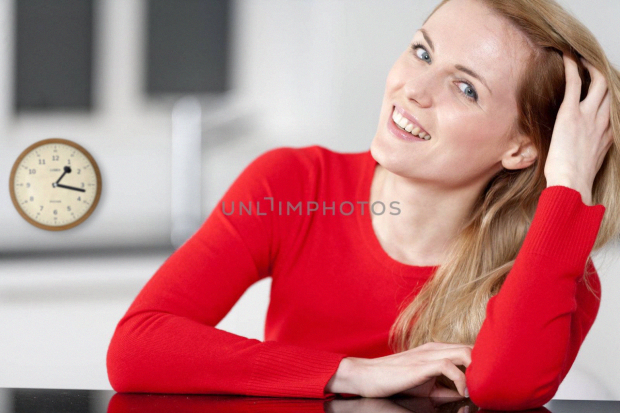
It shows 1.17
